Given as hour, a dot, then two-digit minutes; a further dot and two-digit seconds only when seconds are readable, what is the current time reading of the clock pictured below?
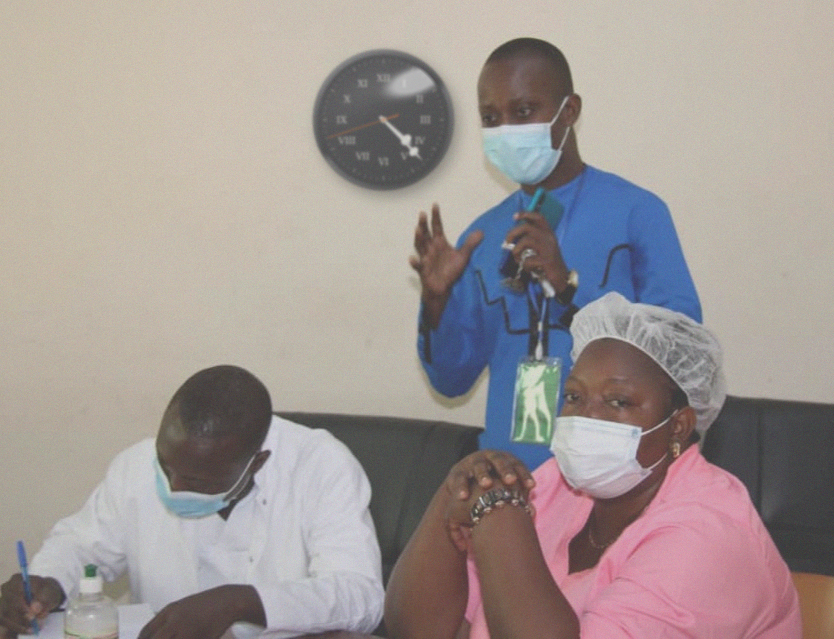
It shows 4.22.42
